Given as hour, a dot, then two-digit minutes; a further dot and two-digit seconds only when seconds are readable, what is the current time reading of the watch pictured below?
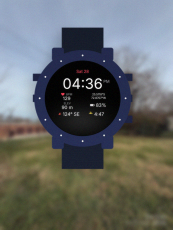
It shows 4.36
